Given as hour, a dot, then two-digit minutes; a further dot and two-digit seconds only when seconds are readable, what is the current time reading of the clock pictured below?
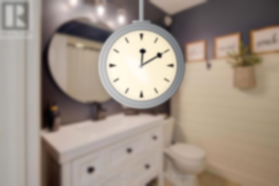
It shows 12.10
